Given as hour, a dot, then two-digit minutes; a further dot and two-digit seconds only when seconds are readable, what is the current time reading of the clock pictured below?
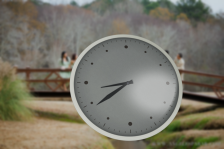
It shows 8.39
